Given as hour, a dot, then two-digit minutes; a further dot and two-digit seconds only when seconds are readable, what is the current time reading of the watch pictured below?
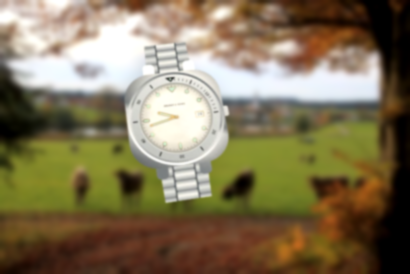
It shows 9.43
